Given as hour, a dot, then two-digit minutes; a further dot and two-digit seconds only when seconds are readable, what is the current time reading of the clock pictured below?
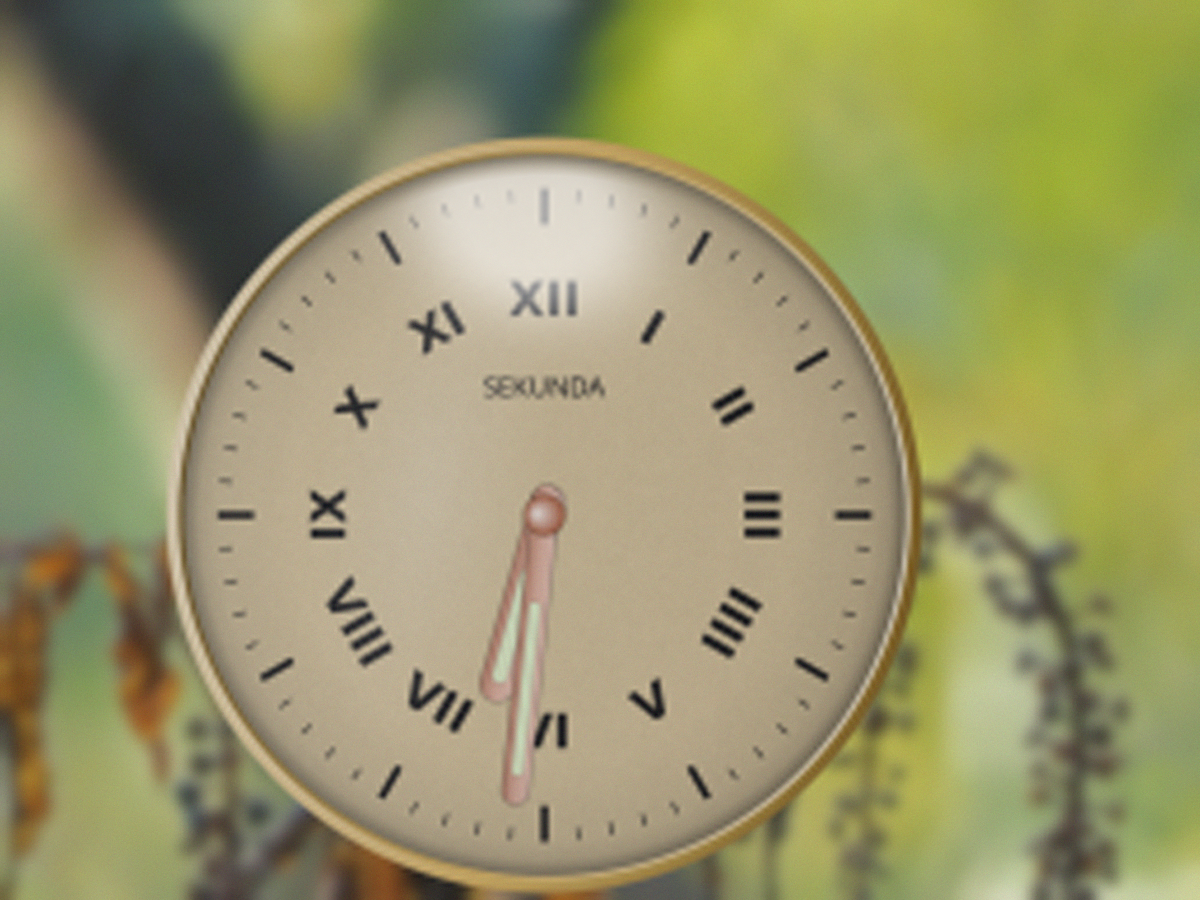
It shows 6.31
